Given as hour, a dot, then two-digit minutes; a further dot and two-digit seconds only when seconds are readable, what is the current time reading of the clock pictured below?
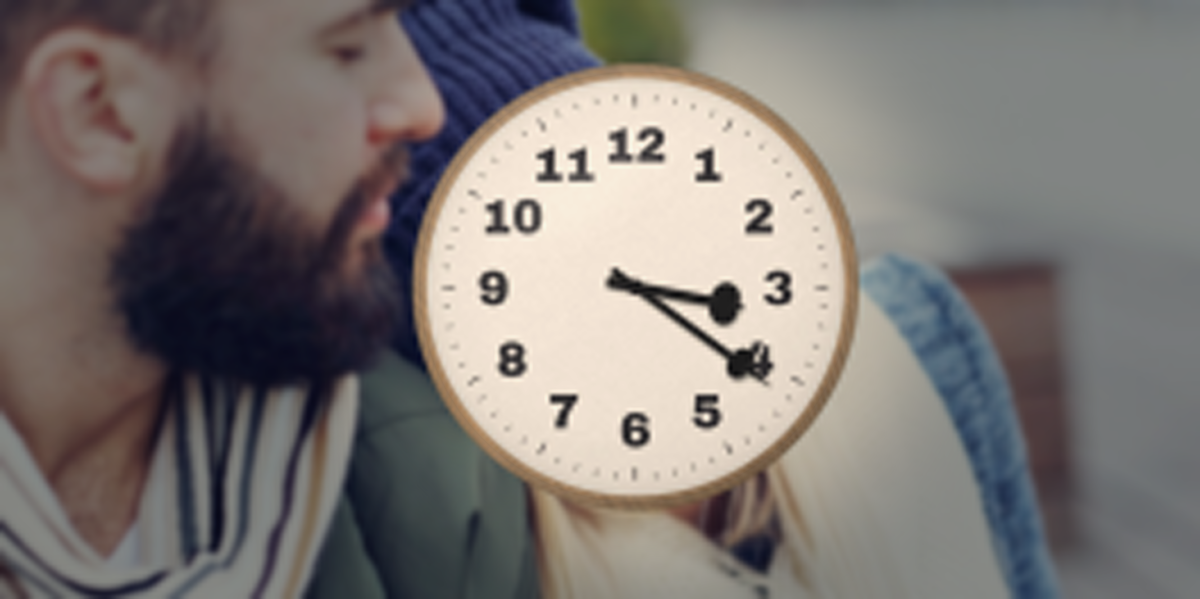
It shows 3.21
